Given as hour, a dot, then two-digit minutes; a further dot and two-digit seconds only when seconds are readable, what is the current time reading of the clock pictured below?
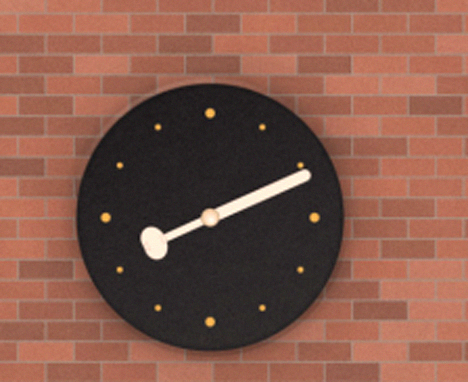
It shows 8.11
